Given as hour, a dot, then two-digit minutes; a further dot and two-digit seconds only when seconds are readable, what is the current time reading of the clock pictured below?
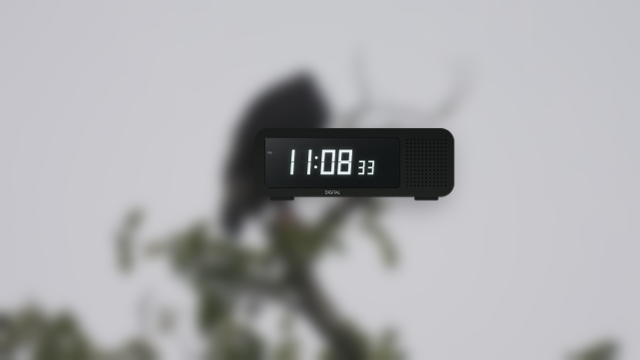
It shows 11.08.33
